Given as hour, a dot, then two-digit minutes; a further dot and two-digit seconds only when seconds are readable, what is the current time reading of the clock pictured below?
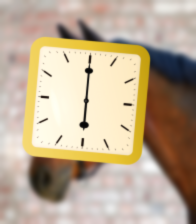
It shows 6.00
